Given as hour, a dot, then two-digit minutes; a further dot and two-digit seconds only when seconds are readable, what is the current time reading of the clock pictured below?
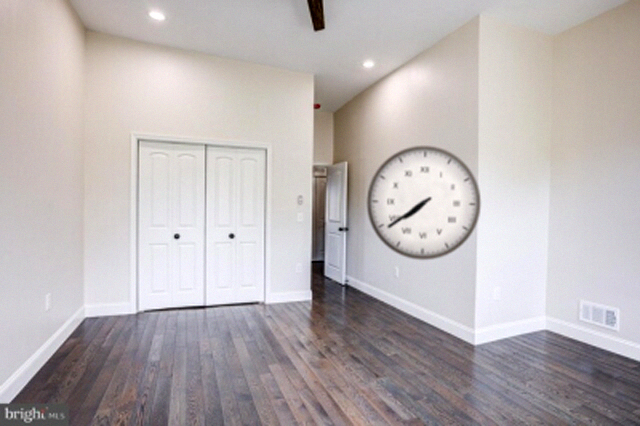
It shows 7.39
